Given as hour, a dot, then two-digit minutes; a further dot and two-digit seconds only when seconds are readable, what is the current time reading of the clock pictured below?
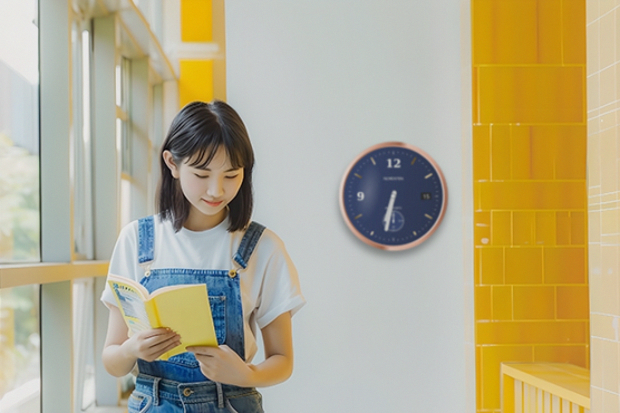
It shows 6.32
